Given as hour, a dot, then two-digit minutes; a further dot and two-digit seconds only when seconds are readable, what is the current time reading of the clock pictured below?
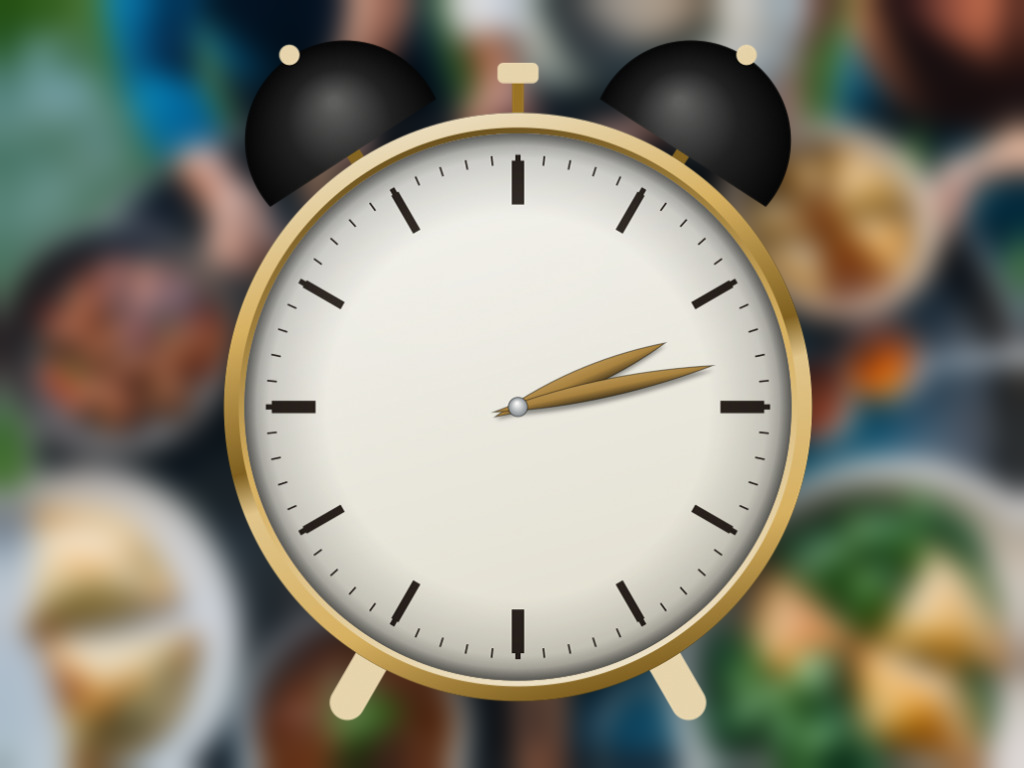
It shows 2.13
